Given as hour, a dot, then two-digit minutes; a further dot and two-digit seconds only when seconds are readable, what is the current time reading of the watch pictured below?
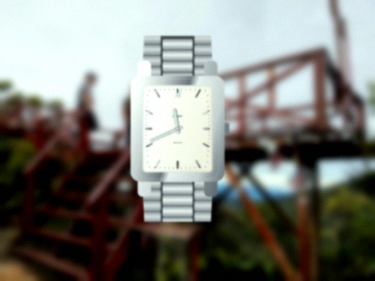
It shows 11.41
